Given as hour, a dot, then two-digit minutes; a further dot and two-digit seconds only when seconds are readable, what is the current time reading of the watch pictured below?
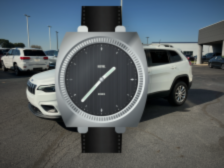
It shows 1.37
